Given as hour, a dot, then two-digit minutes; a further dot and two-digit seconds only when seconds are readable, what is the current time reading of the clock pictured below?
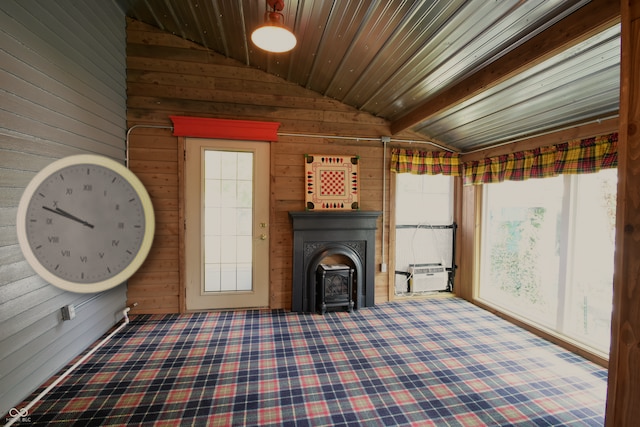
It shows 9.48
